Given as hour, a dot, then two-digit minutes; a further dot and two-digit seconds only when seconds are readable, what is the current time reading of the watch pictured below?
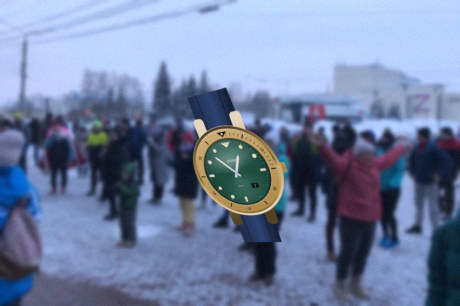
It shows 12.53
